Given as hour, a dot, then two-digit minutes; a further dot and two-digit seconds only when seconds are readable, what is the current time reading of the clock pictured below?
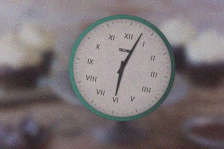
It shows 6.03
